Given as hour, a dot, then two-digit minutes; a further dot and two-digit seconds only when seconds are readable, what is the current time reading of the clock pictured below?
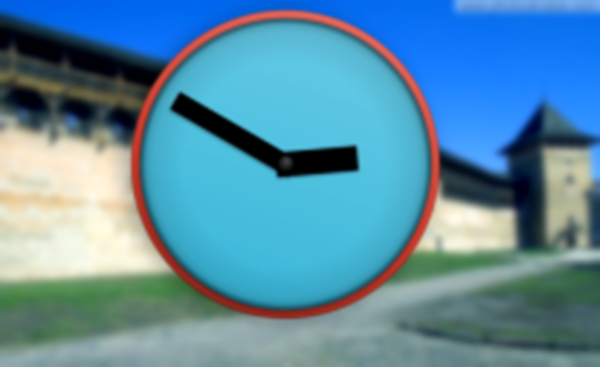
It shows 2.50
